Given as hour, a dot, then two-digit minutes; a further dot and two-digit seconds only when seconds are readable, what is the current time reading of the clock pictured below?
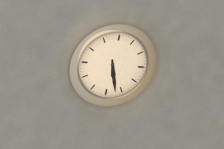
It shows 5.27
